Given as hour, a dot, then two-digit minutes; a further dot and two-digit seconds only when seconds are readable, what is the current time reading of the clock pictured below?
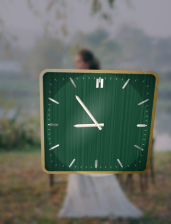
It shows 8.54
